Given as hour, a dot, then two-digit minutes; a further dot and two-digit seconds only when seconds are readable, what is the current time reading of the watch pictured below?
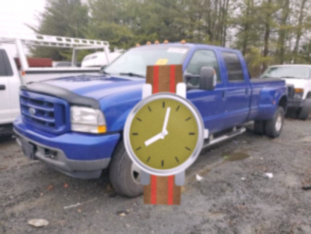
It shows 8.02
